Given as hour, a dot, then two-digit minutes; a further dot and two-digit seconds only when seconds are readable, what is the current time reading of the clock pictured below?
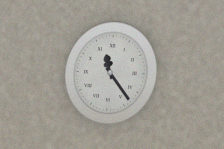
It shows 11.23
